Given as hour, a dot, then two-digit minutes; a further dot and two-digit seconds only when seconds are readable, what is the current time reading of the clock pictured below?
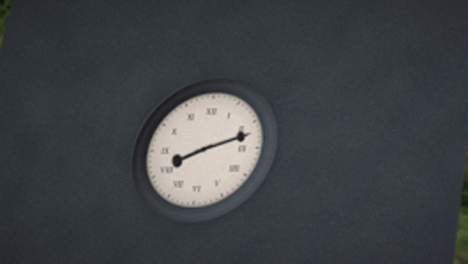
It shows 8.12
